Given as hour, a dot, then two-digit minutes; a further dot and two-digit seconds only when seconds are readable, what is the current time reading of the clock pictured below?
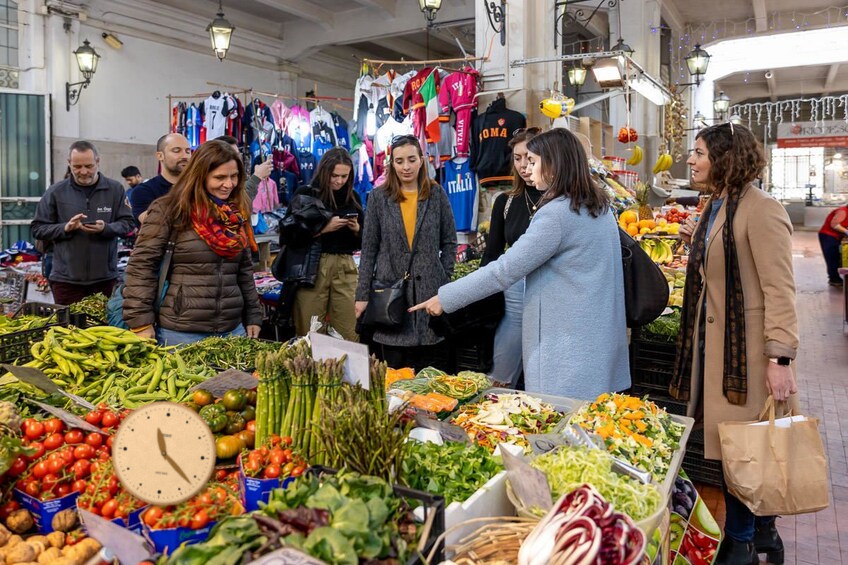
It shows 11.22
